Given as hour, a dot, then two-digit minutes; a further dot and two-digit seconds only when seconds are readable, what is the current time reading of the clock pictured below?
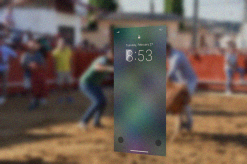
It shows 8.53
